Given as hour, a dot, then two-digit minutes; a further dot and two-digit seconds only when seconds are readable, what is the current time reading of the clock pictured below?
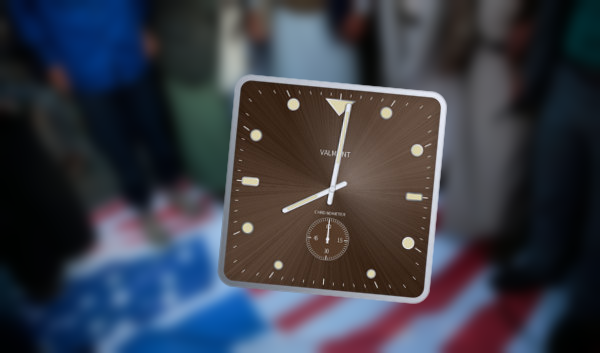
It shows 8.01
